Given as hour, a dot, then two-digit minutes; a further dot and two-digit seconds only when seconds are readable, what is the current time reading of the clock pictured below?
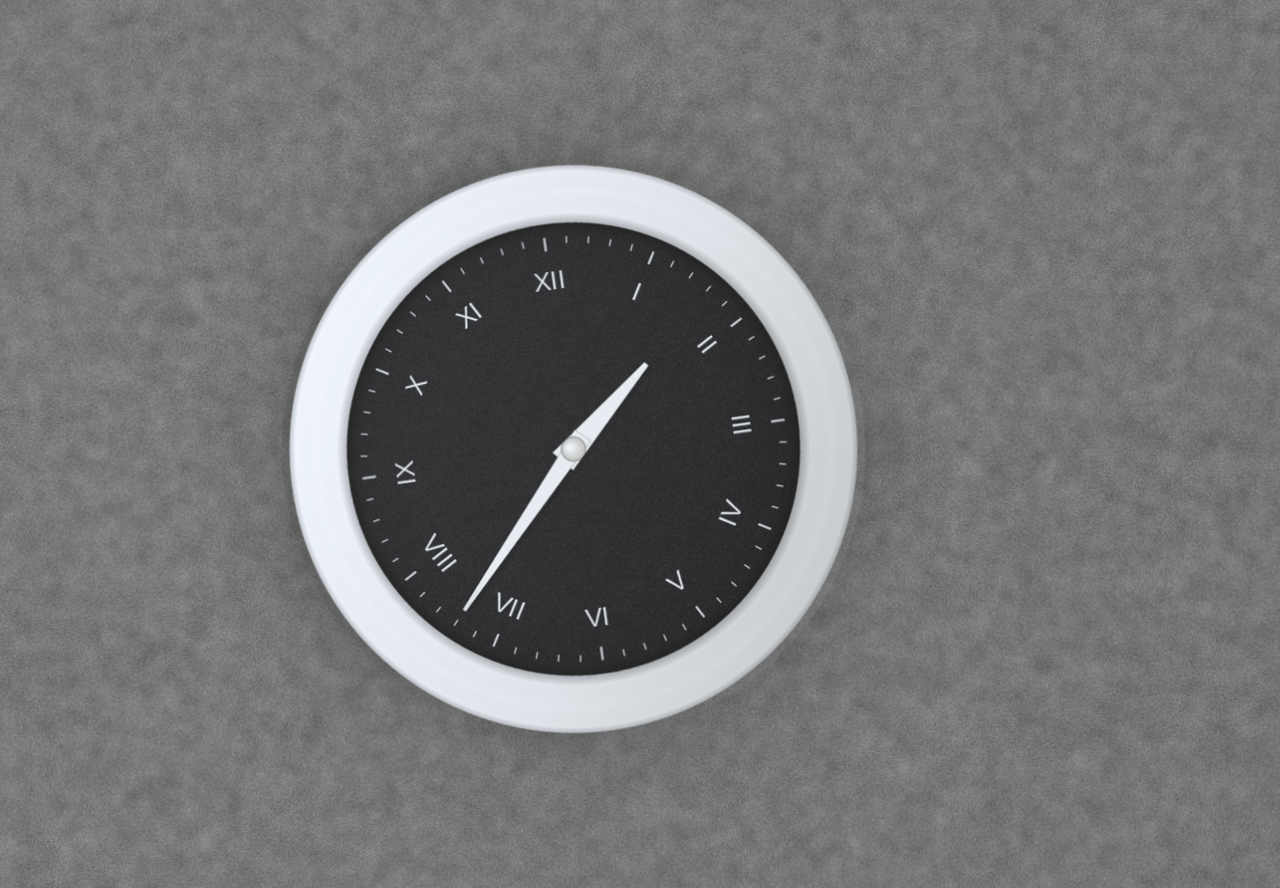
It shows 1.37
